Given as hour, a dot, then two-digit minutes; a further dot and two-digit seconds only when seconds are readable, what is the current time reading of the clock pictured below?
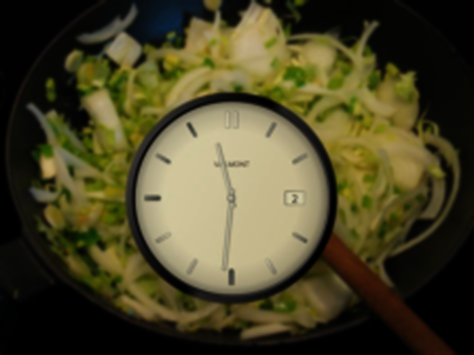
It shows 11.31
